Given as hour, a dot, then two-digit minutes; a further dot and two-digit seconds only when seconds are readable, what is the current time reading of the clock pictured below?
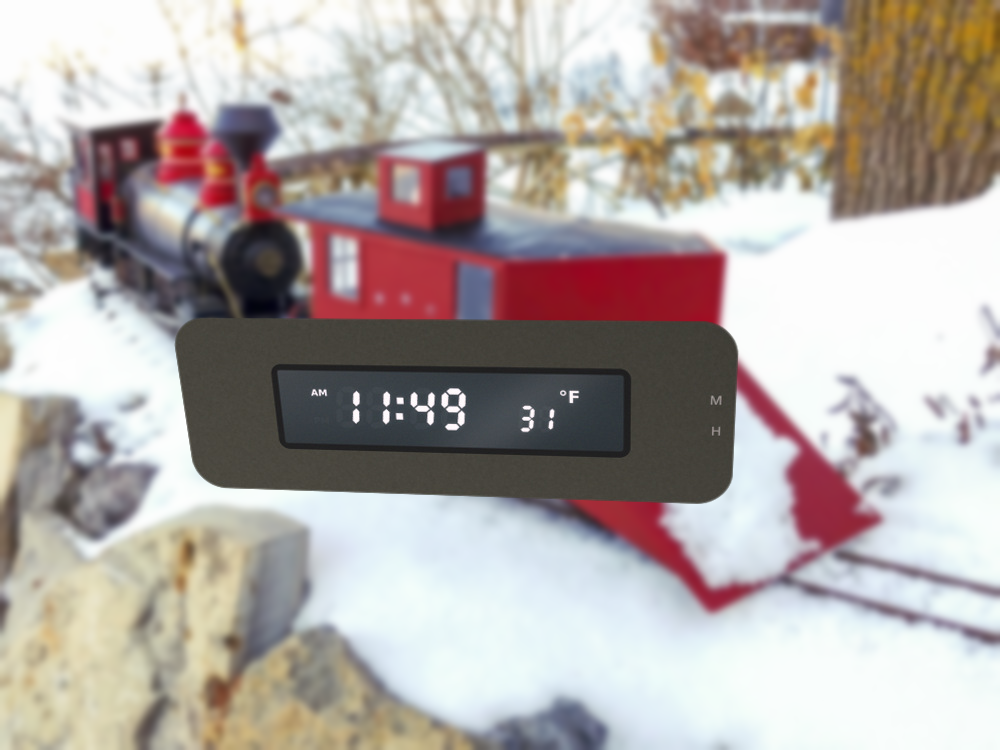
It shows 11.49
